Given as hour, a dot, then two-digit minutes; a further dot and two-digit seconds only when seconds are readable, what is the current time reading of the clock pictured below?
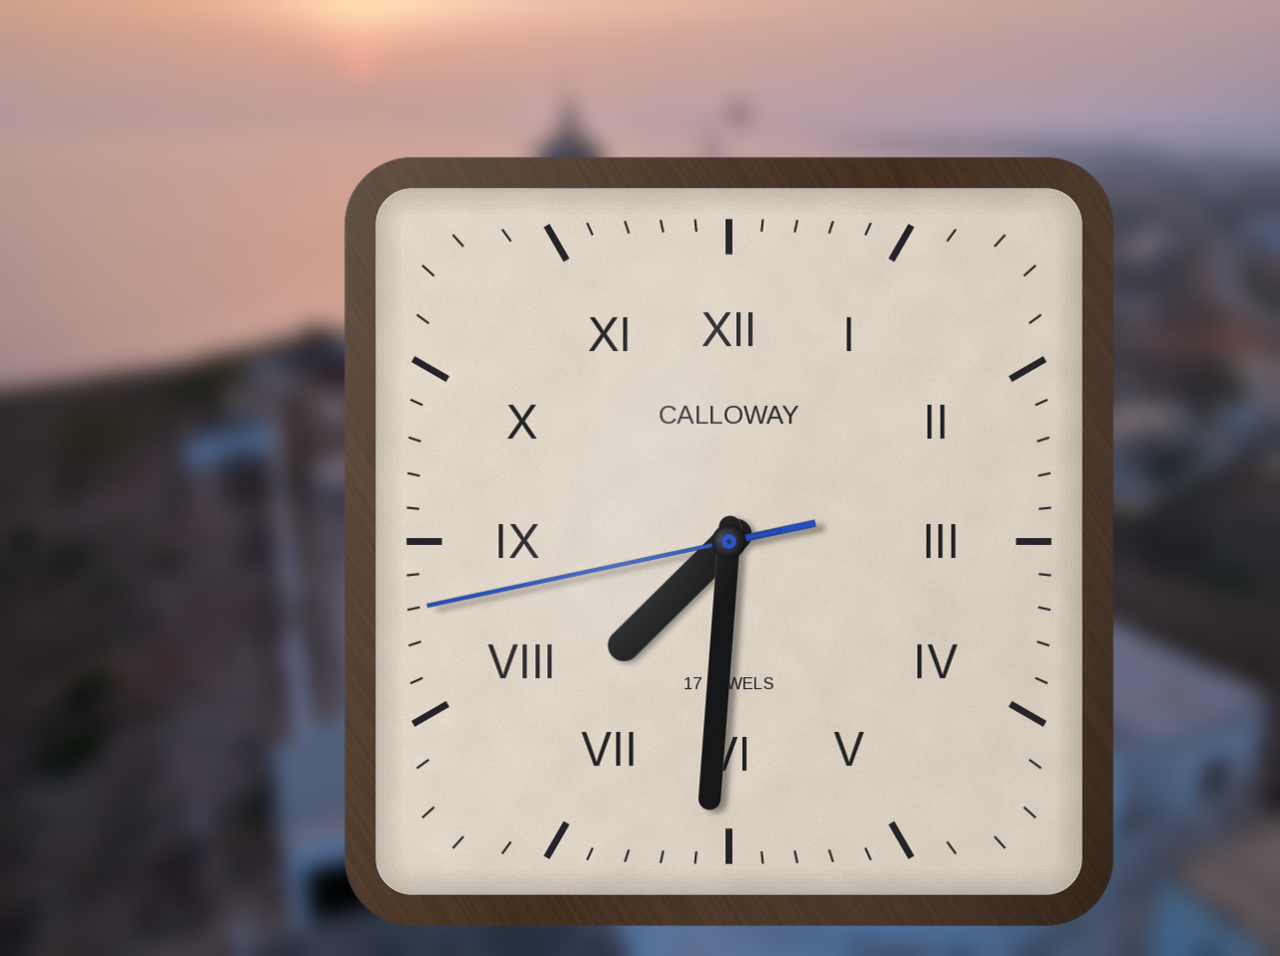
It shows 7.30.43
